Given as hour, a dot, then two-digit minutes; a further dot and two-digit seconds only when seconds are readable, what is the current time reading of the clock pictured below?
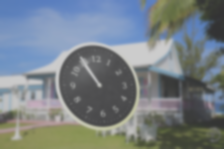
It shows 10.55
